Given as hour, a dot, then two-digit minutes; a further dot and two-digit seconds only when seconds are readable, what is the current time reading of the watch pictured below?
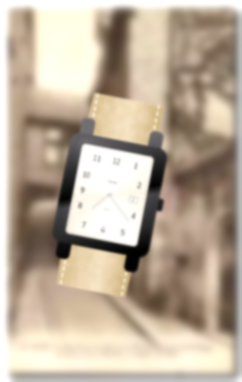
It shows 7.22
